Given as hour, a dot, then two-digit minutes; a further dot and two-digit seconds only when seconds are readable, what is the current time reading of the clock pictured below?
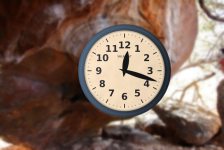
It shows 12.18
